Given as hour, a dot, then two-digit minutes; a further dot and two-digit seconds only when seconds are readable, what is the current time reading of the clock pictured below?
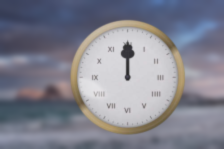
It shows 12.00
